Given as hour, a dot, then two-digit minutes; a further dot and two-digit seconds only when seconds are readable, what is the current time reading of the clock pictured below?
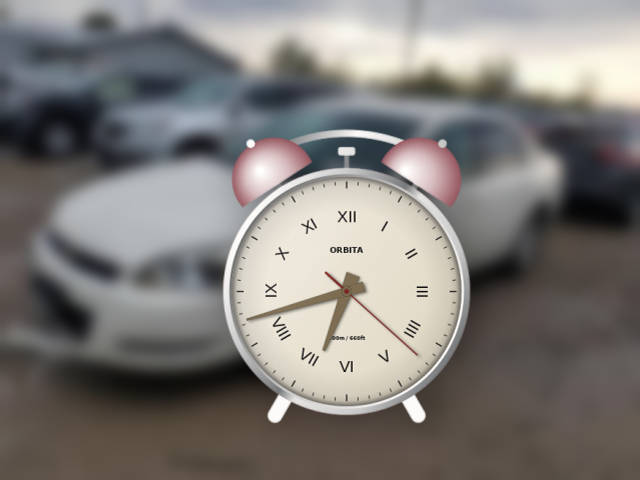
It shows 6.42.22
